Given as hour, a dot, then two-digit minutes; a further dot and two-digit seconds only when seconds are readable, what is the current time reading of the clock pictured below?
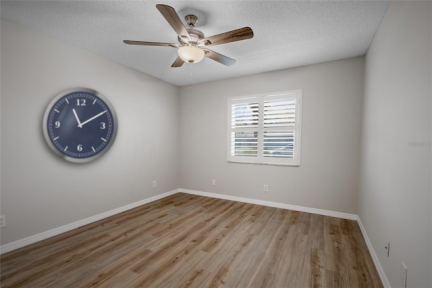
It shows 11.10
